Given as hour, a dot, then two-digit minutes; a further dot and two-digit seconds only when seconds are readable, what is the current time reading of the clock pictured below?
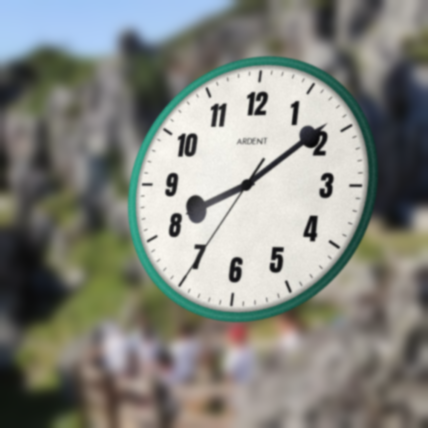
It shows 8.08.35
